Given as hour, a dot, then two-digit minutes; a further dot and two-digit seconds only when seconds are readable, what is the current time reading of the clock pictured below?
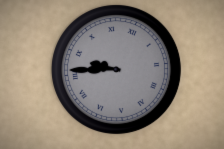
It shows 8.41
